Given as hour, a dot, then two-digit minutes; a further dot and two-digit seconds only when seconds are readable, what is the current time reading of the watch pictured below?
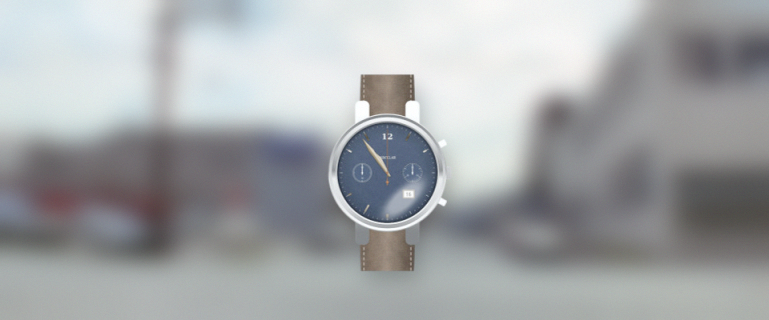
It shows 10.54
